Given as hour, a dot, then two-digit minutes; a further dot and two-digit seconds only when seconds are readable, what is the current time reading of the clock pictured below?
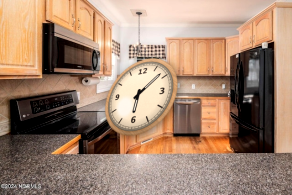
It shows 6.08
